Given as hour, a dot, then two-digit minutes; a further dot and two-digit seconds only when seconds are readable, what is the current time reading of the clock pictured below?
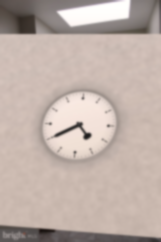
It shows 4.40
